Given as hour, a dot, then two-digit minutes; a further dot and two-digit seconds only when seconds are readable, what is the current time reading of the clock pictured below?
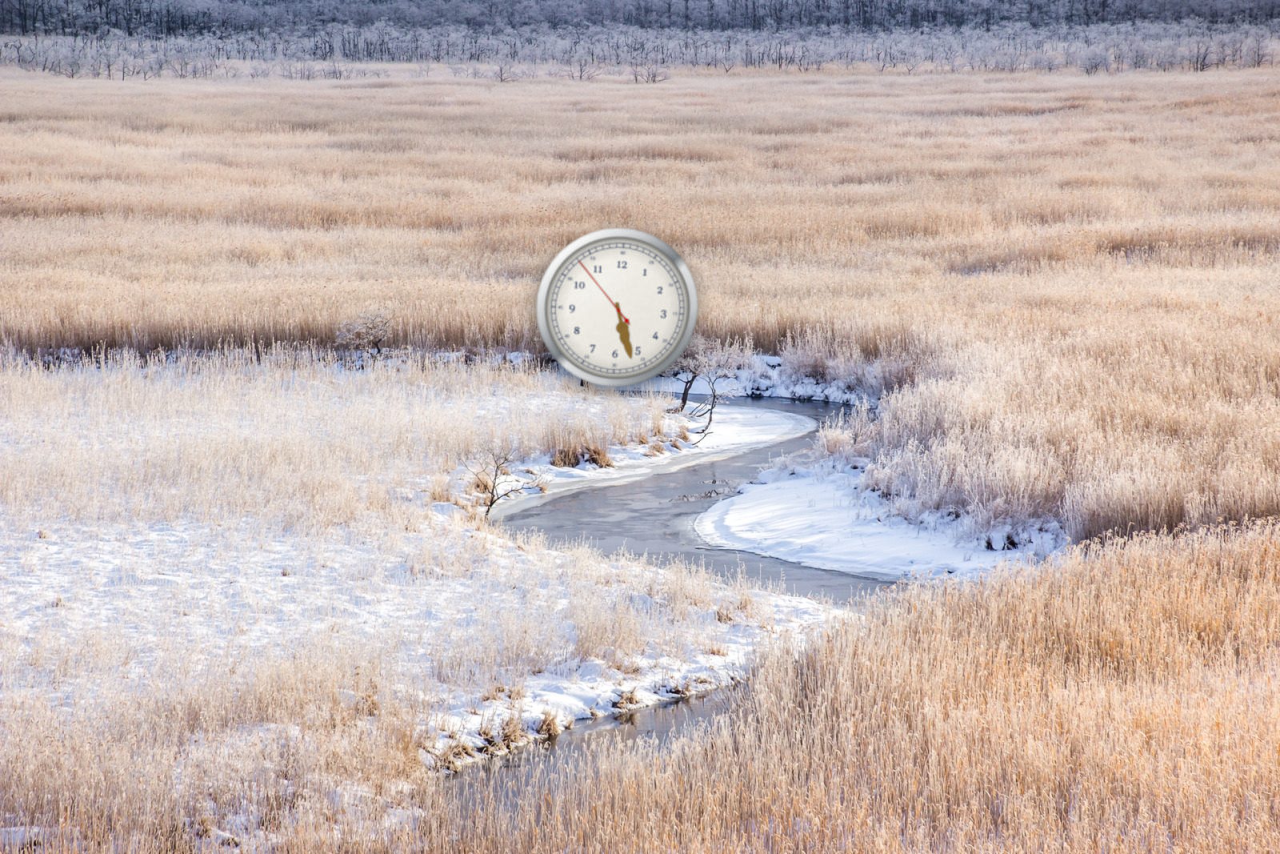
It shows 5.26.53
